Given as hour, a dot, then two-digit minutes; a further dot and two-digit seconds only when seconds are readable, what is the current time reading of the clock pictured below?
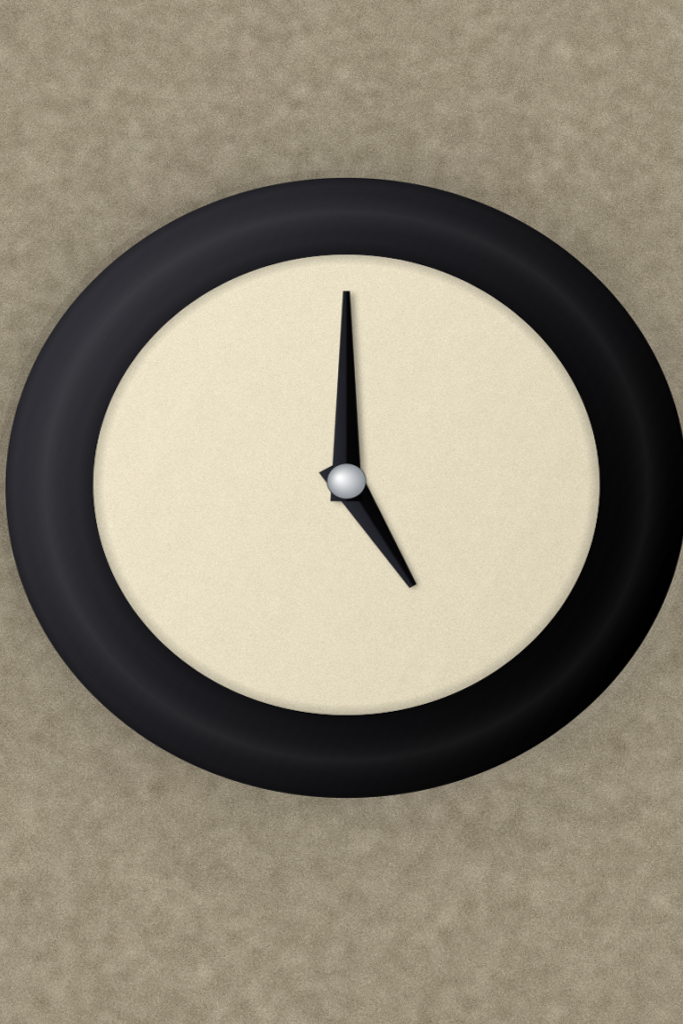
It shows 5.00
